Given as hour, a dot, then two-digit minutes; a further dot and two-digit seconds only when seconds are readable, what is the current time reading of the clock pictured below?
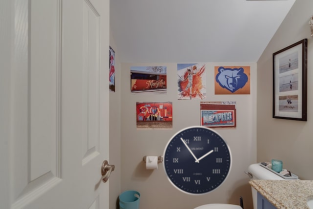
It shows 1.54
